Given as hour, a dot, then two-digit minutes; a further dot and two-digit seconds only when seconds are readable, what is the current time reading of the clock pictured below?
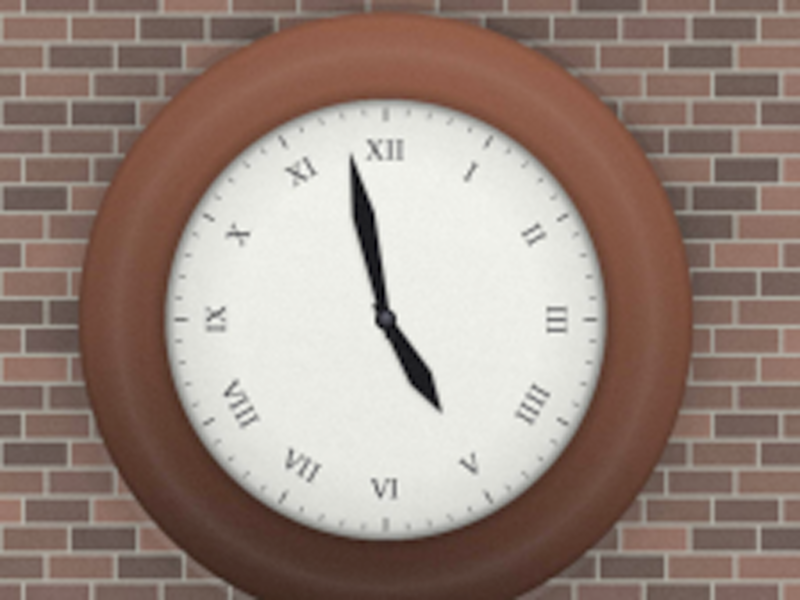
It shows 4.58
